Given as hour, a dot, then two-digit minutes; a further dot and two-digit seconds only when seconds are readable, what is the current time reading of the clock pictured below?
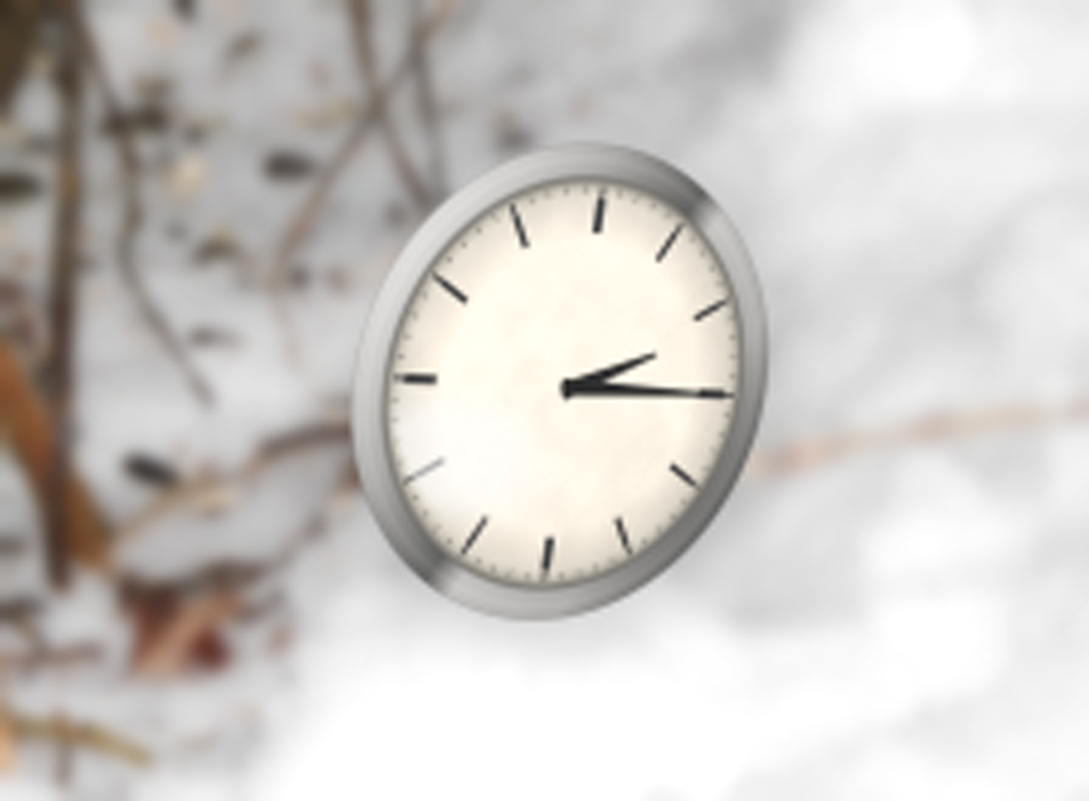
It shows 2.15
